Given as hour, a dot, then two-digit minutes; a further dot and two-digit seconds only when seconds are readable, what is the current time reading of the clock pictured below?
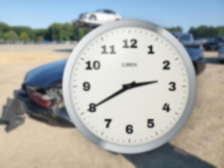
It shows 2.40
